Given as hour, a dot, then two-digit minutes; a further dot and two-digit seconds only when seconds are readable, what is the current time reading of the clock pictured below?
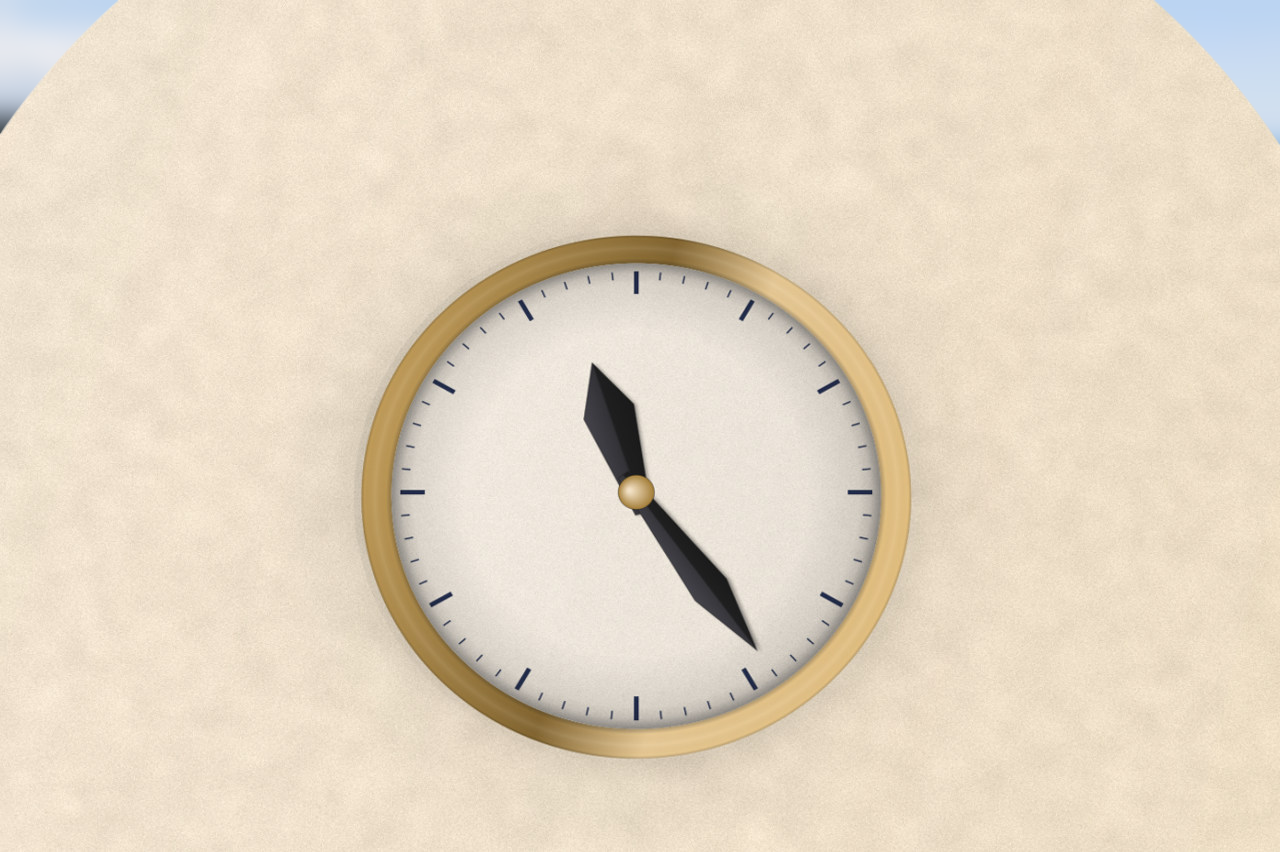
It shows 11.24
